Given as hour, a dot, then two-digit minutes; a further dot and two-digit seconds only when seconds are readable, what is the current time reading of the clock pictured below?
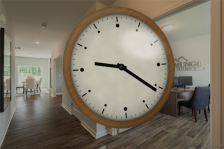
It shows 9.21
